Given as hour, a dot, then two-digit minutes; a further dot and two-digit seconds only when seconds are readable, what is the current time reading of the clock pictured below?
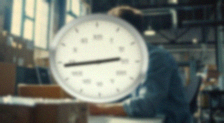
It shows 2.44
